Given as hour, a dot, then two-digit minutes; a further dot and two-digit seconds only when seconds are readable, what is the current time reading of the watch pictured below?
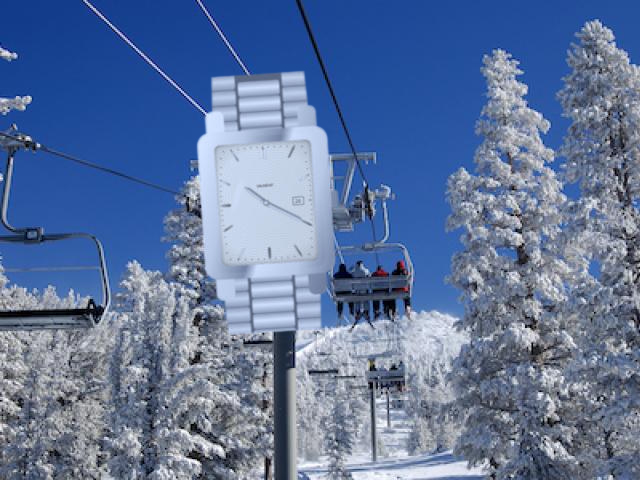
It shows 10.20
